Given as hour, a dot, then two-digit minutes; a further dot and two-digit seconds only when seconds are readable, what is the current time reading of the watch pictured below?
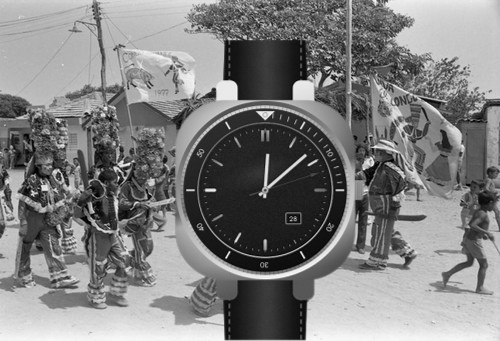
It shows 12.08.12
